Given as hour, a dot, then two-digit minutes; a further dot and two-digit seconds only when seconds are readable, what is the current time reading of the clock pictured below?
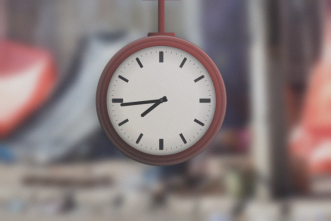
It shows 7.44
